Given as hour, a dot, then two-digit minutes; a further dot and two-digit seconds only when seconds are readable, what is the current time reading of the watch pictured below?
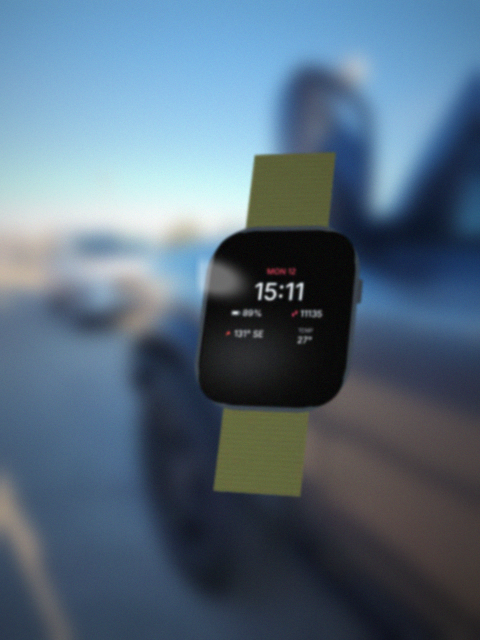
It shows 15.11
